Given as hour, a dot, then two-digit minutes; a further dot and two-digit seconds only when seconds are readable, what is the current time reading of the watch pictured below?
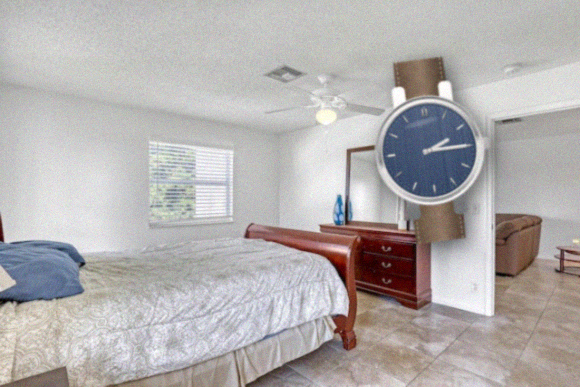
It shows 2.15
